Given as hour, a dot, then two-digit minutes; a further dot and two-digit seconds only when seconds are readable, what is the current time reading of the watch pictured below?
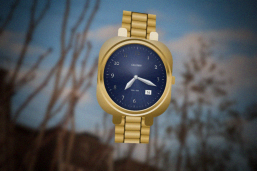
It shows 7.18
